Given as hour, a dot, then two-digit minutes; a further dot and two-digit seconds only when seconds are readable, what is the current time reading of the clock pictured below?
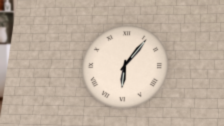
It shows 6.06
